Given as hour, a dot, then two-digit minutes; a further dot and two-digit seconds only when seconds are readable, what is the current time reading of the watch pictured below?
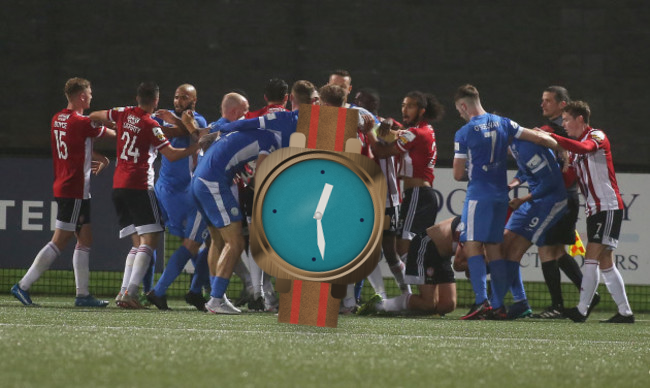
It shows 12.28
